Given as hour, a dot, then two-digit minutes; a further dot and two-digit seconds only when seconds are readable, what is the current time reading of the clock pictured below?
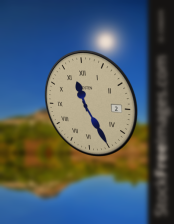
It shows 11.25
